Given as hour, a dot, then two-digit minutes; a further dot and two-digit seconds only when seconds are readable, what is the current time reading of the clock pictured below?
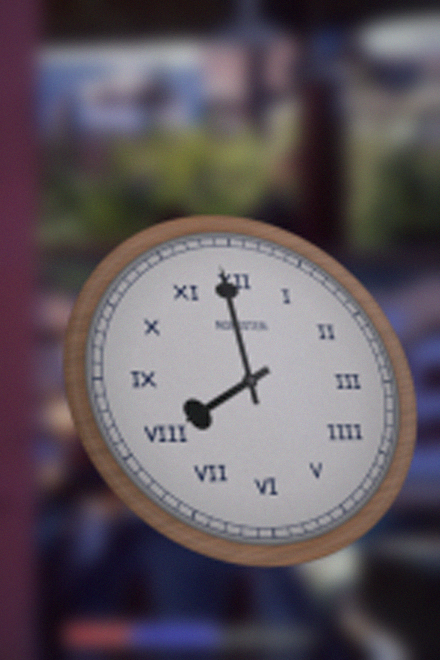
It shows 7.59
